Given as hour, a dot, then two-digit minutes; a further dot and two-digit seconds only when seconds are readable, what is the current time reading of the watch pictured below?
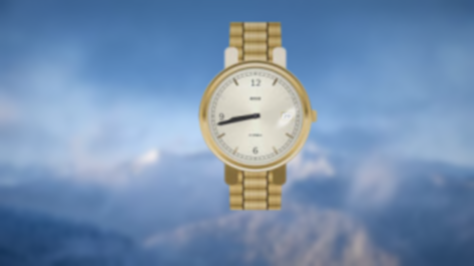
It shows 8.43
